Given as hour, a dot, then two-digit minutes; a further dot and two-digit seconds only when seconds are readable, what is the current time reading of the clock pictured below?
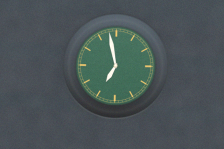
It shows 6.58
